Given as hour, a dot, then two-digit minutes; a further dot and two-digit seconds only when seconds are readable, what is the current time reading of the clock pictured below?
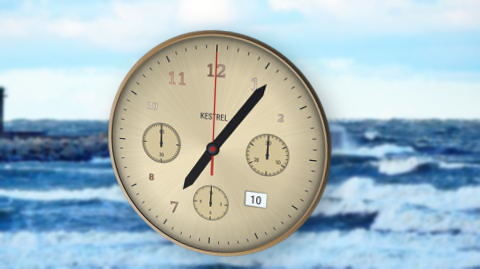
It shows 7.06
